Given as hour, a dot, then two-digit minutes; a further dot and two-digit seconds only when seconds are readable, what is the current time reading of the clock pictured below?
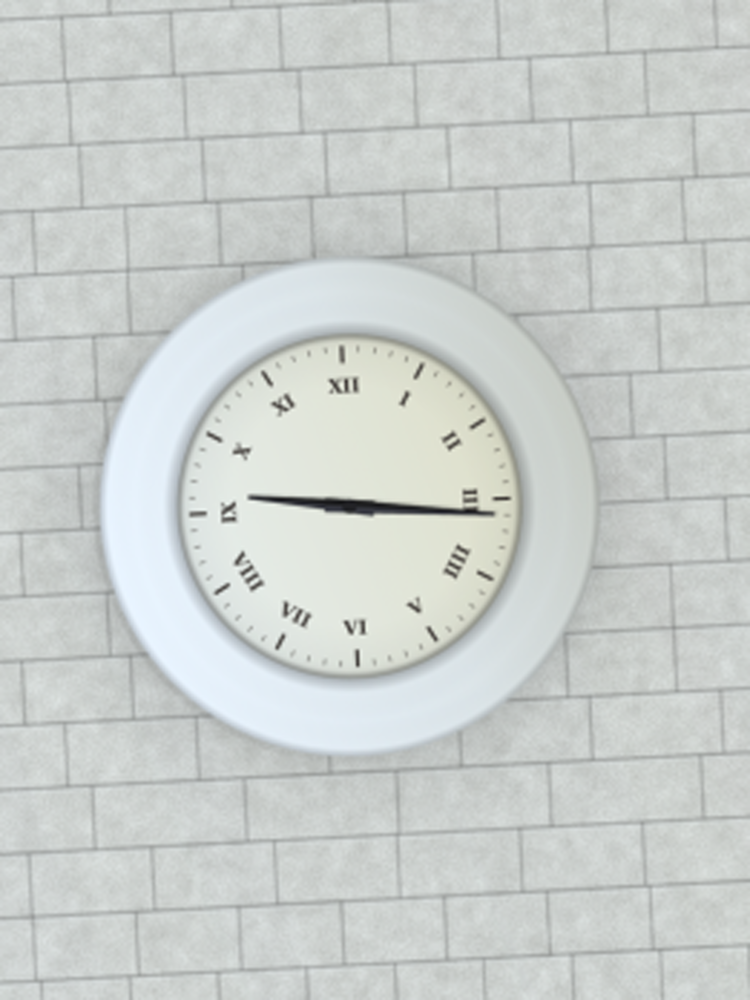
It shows 9.16
